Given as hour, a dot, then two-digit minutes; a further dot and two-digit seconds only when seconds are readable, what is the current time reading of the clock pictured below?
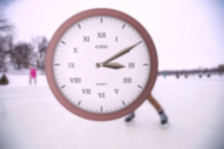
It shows 3.10
